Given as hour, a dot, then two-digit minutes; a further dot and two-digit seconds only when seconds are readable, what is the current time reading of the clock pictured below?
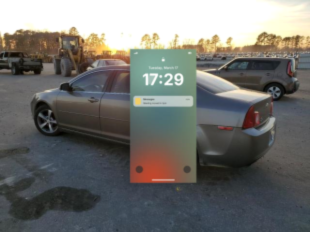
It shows 17.29
